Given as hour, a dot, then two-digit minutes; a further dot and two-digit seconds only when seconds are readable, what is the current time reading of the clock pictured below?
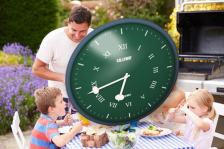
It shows 6.43
